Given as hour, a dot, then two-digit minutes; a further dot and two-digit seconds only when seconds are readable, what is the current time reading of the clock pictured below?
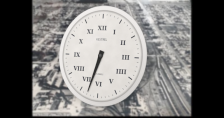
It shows 6.33
